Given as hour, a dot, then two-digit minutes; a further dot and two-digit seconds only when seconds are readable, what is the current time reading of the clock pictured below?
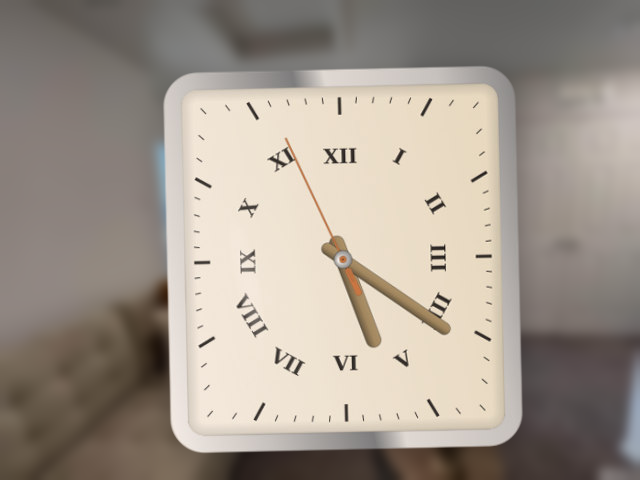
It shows 5.20.56
